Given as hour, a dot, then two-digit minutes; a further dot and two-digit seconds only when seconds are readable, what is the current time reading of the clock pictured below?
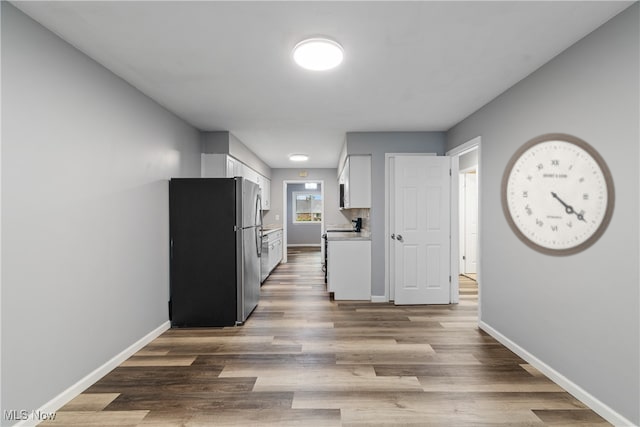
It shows 4.21
